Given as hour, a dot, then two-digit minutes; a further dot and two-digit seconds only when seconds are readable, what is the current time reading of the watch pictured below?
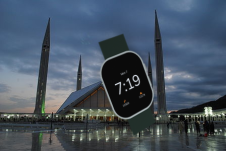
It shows 7.19
